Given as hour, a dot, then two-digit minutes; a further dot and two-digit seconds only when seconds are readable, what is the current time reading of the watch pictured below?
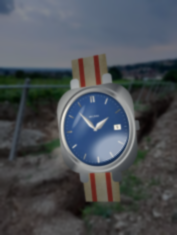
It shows 1.53
